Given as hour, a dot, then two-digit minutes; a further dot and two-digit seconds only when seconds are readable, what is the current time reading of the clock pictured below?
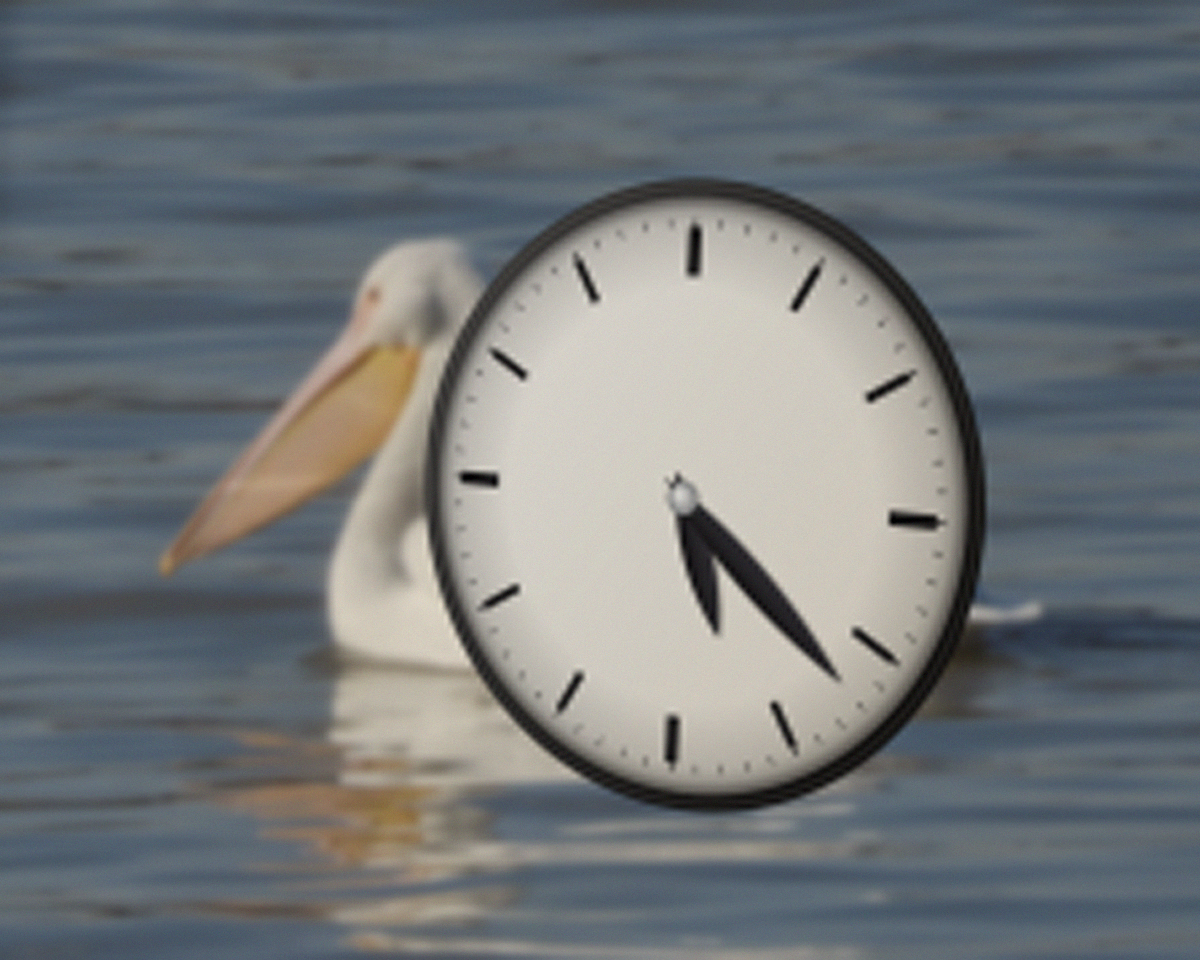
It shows 5.22
